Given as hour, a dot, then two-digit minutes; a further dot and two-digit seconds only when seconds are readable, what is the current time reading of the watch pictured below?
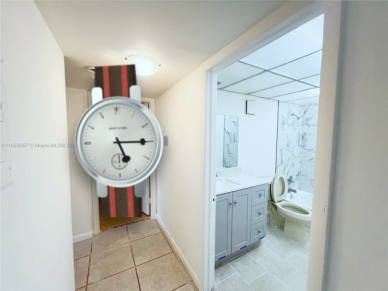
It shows 5.15
